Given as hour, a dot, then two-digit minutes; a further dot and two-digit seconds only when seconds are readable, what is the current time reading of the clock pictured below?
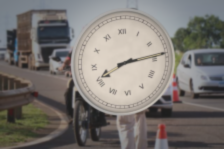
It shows 8.14
